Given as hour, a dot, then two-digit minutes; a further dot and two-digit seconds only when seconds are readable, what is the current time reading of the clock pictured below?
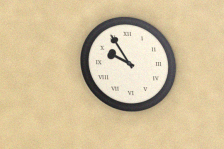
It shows 9.55
